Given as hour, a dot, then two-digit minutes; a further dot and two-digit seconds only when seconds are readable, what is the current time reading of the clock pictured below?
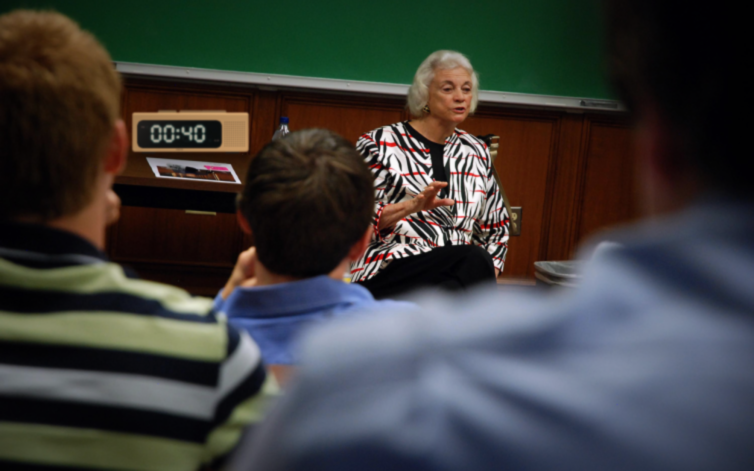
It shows 0.40
